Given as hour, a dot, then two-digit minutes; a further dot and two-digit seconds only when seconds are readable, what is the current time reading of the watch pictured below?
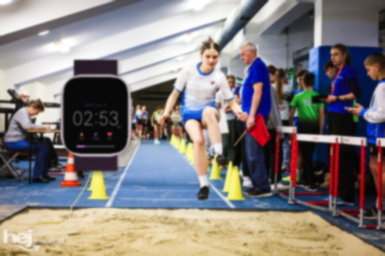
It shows 2.53
